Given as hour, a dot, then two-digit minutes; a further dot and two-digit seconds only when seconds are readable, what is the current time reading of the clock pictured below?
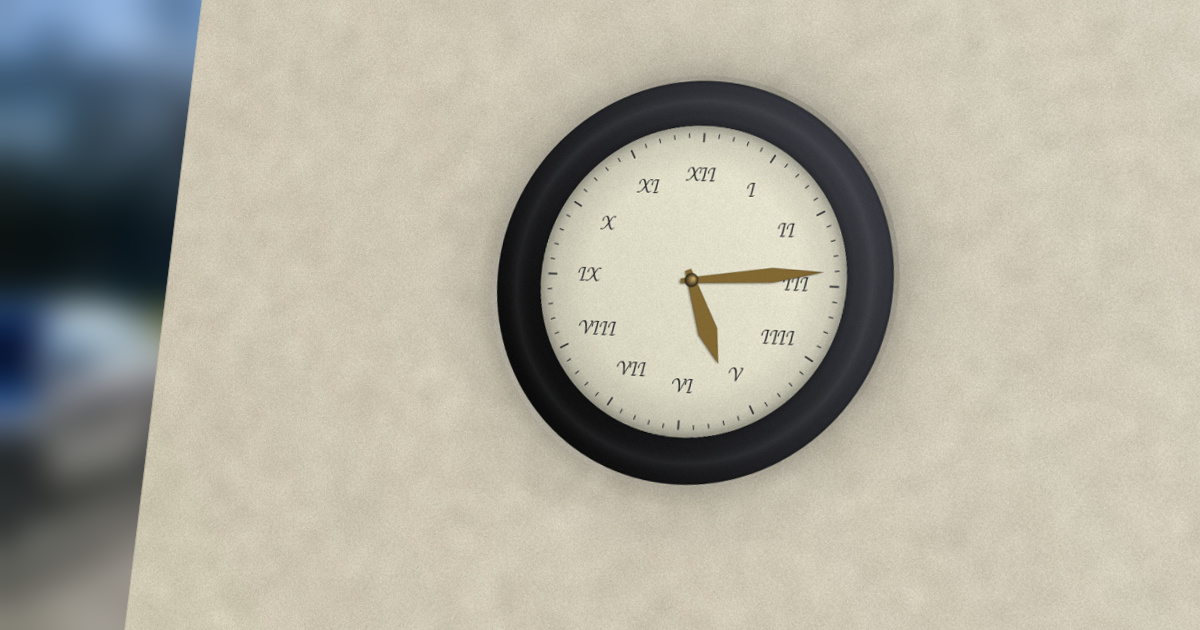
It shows 5.14
